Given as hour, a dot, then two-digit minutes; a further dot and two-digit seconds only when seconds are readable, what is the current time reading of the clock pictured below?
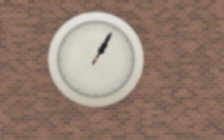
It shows 1.05
